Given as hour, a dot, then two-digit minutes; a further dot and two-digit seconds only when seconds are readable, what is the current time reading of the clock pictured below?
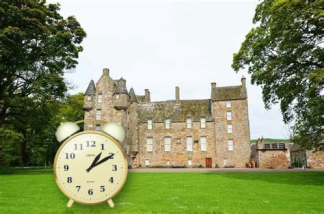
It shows 1.10
